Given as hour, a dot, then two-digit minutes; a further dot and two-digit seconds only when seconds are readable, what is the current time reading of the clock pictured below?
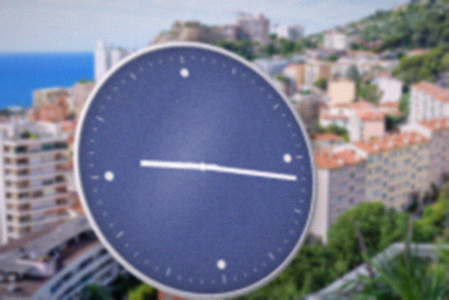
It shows 9.17
